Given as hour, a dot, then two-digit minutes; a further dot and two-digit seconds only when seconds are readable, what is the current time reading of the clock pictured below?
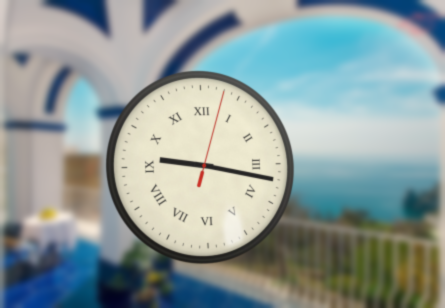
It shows 9.17.03
